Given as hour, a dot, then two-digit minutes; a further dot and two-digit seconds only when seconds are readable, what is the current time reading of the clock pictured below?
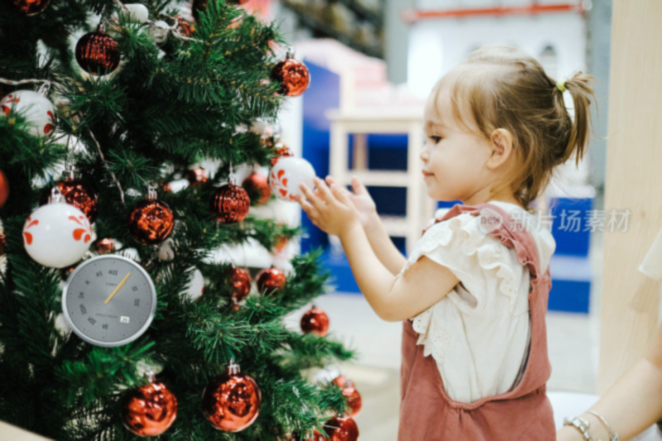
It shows 1.05
